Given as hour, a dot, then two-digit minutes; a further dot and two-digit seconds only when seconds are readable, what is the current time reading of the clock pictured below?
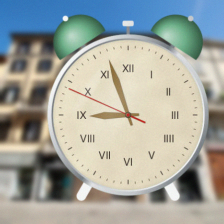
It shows 8.56.49
